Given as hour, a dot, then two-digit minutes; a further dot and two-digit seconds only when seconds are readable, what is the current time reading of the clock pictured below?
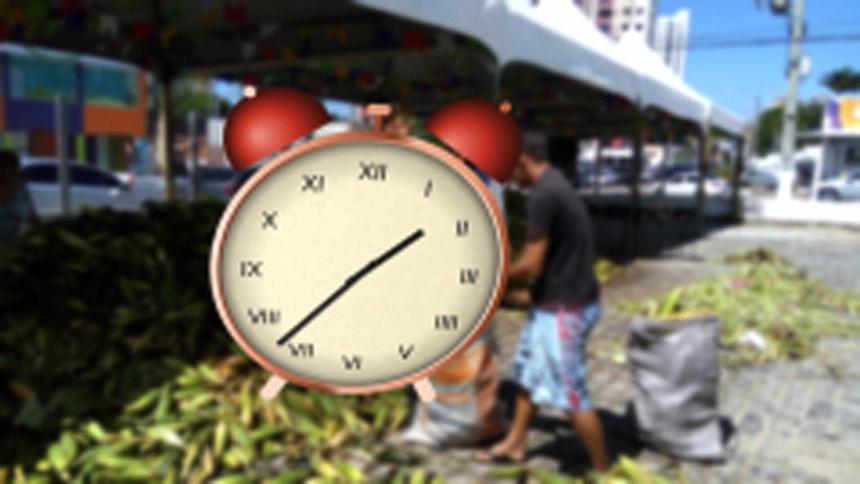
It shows 1.37
